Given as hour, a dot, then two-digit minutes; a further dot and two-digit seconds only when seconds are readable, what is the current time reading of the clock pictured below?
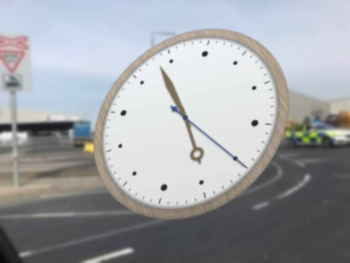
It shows 4.53.20
